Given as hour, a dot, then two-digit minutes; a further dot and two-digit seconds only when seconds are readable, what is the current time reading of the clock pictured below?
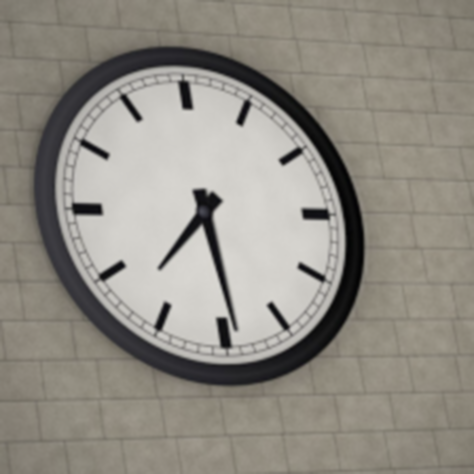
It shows 7.29
